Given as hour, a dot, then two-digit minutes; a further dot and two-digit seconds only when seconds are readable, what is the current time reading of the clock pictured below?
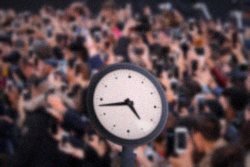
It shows 4.43
